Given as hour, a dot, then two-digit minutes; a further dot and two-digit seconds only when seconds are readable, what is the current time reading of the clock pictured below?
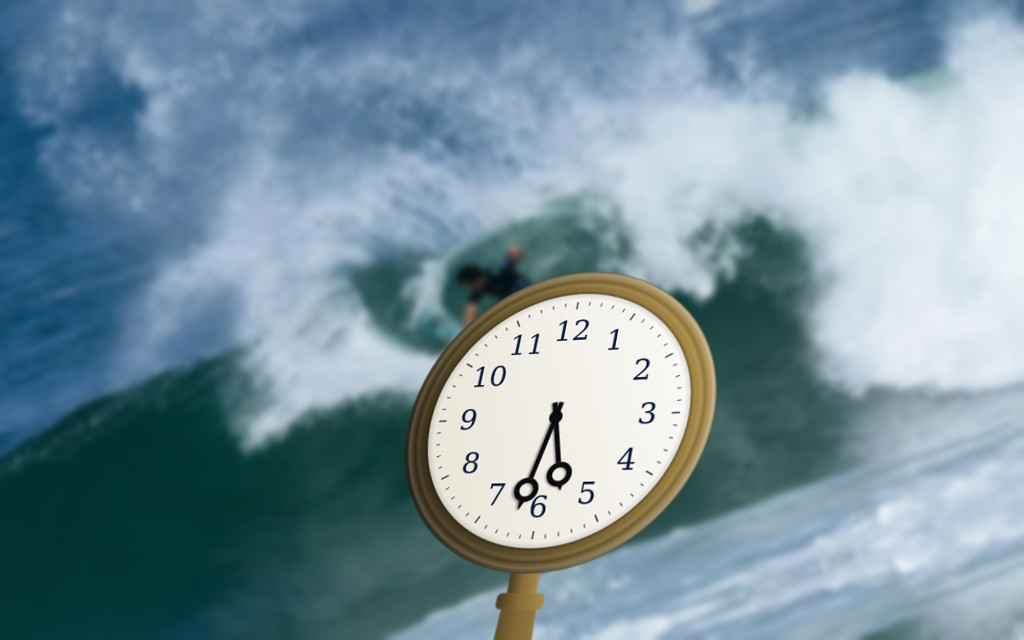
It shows 5.32
